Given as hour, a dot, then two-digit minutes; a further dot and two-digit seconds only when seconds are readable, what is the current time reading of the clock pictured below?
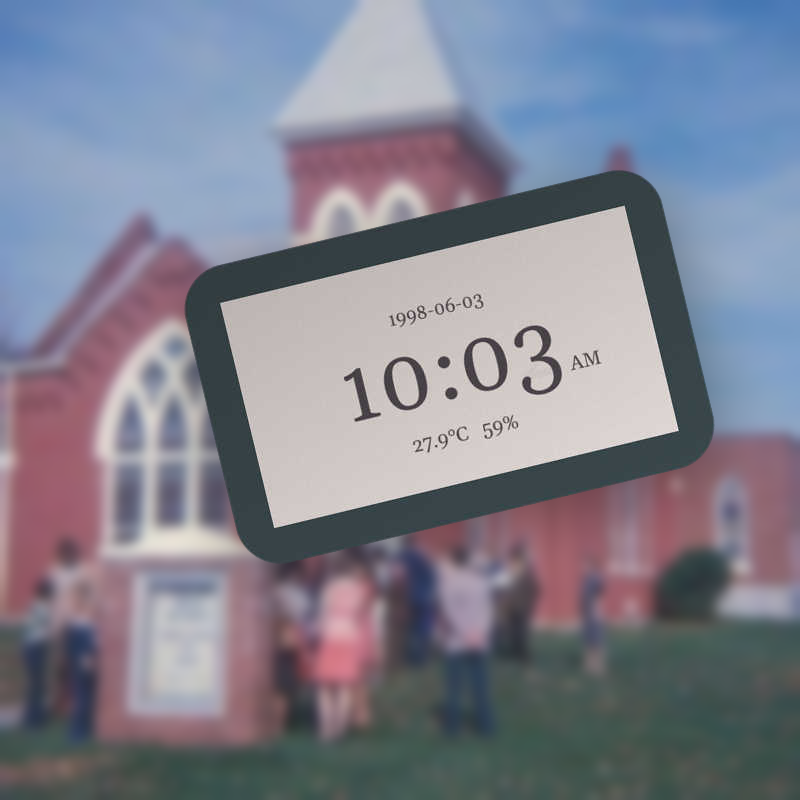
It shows 10.03
